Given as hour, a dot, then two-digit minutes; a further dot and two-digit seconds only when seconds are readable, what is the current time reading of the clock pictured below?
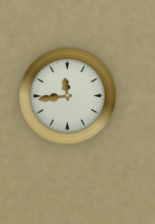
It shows 11.44
